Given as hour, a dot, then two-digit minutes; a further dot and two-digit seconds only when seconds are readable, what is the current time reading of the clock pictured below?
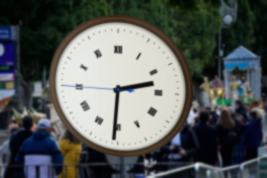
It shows 2.30.45
